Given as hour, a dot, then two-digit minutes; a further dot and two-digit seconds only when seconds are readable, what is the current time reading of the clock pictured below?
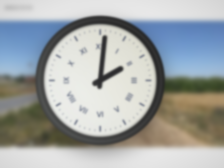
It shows 2.01
